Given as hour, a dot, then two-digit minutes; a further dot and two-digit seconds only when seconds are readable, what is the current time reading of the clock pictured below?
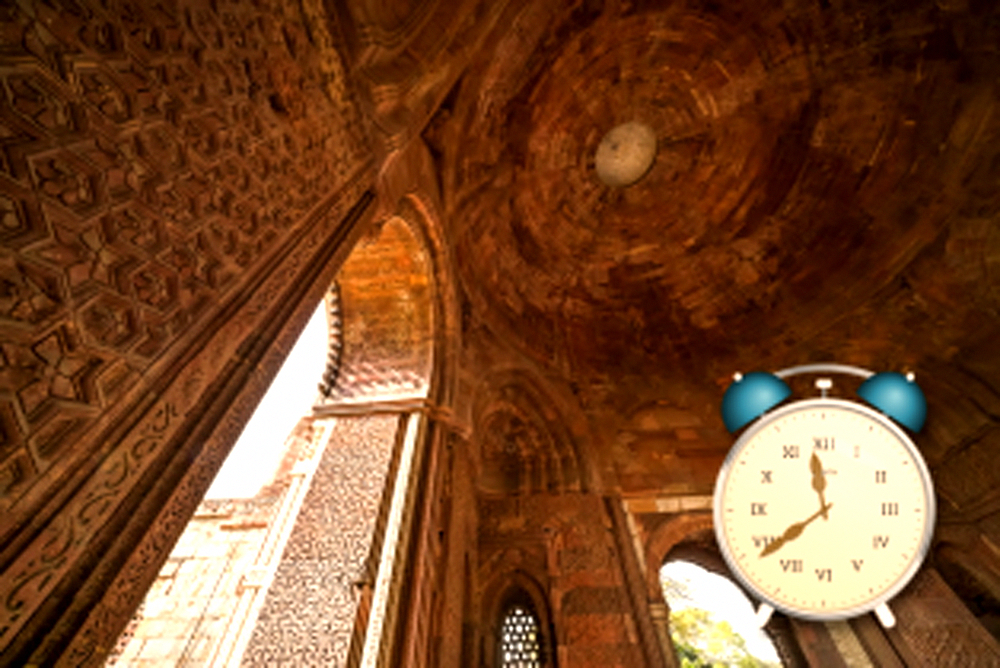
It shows 11.39
